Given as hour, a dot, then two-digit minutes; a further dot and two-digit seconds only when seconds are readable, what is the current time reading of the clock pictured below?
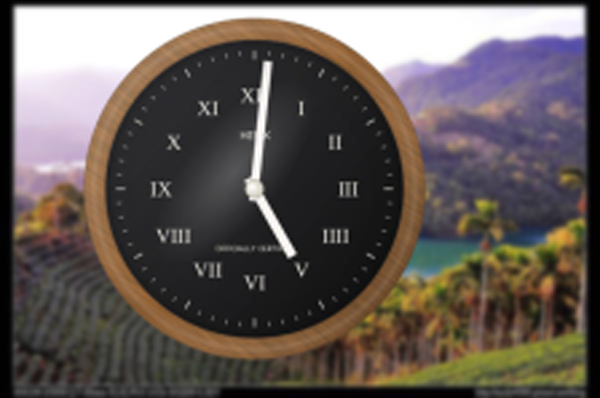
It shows 5.01
